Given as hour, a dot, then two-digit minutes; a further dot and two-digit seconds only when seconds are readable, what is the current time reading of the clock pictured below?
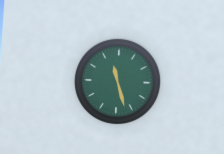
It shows 11.27
